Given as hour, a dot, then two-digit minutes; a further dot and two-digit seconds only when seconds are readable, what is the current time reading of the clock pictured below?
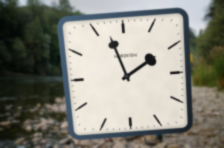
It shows 1.57
